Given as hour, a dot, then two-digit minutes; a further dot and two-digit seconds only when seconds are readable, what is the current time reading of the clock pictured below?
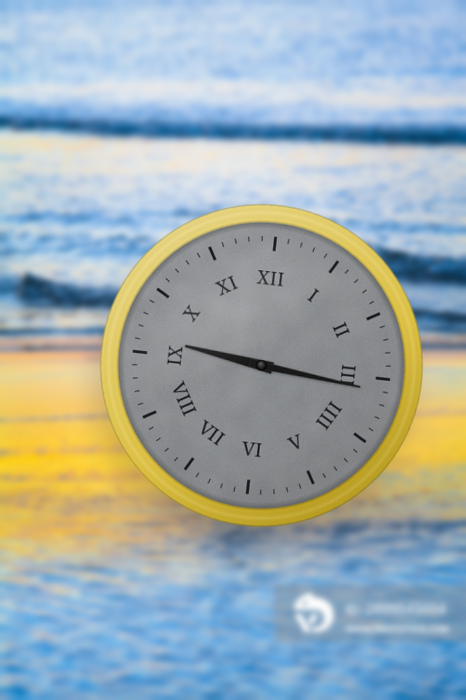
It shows 9.16
